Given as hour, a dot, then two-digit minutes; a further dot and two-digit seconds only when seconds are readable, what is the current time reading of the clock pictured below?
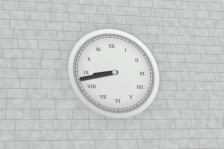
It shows 8.43
